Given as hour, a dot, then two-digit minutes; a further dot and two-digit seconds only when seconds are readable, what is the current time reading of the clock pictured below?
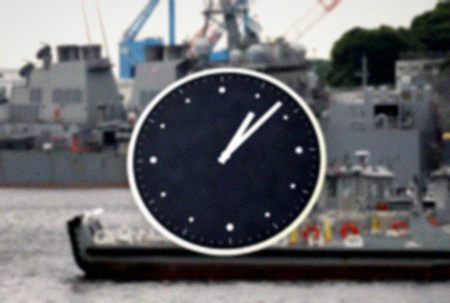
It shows 1.08
